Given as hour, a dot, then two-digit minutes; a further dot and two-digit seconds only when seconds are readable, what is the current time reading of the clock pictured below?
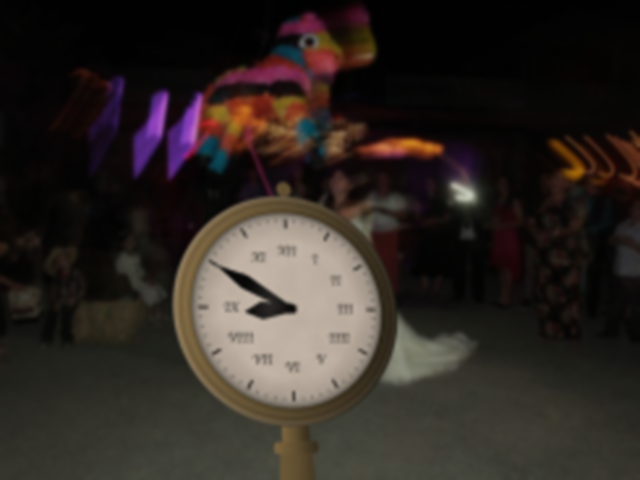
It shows 8.50
